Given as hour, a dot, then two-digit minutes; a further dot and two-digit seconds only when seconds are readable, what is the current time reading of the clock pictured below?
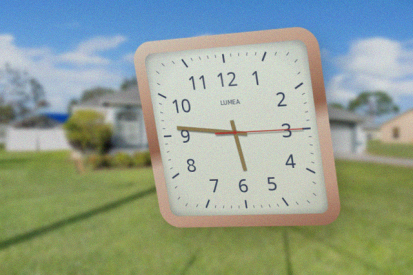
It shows 5.46.15
